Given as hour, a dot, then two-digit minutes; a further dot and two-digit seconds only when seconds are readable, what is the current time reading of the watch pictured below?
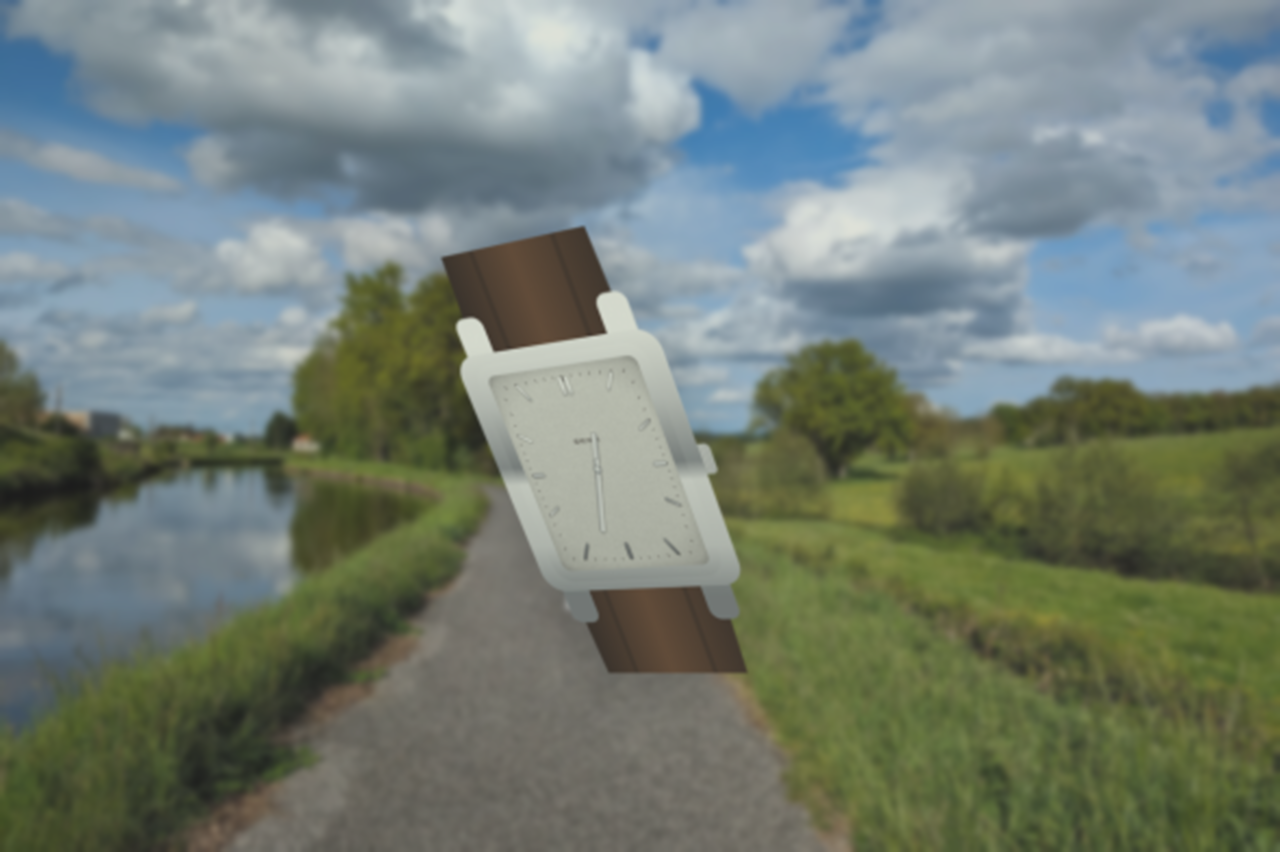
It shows 12.33
